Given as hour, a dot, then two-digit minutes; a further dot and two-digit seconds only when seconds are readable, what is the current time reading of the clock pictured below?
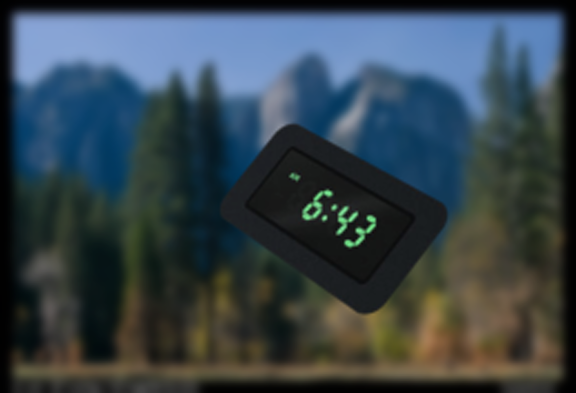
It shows 6.43
